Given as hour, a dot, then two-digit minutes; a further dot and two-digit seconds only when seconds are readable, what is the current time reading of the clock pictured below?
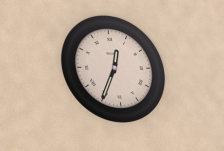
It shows 12.35
